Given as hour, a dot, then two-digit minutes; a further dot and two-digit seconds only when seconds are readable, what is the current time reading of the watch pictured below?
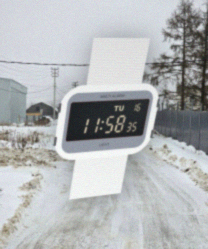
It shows 11.58
